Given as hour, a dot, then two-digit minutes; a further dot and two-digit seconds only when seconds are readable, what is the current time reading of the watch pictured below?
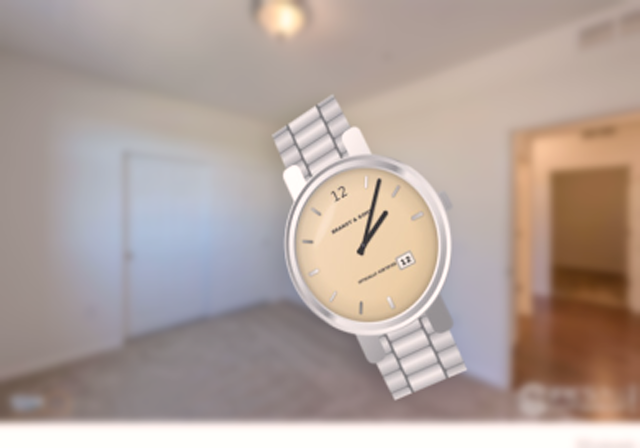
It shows 2.07
